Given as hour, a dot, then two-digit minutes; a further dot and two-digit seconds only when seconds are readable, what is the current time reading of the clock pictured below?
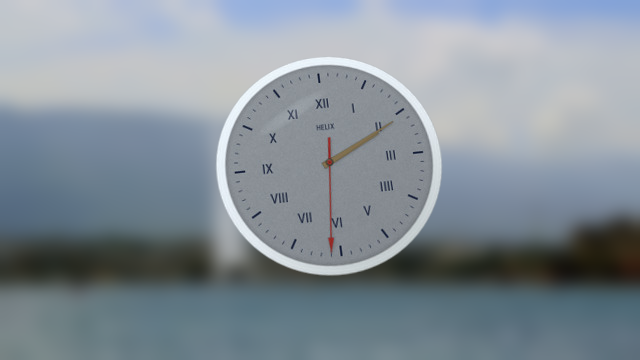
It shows 2.10.31
